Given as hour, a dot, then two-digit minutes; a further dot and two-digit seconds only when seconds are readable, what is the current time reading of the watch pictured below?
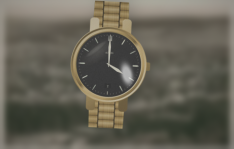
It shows 4.00
